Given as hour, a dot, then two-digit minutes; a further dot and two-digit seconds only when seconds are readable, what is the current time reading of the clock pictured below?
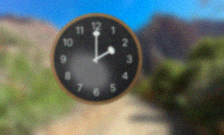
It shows 2.00
